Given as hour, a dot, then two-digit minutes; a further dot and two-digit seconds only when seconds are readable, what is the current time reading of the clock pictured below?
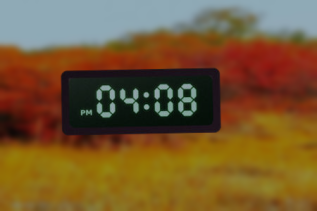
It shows 4.08
